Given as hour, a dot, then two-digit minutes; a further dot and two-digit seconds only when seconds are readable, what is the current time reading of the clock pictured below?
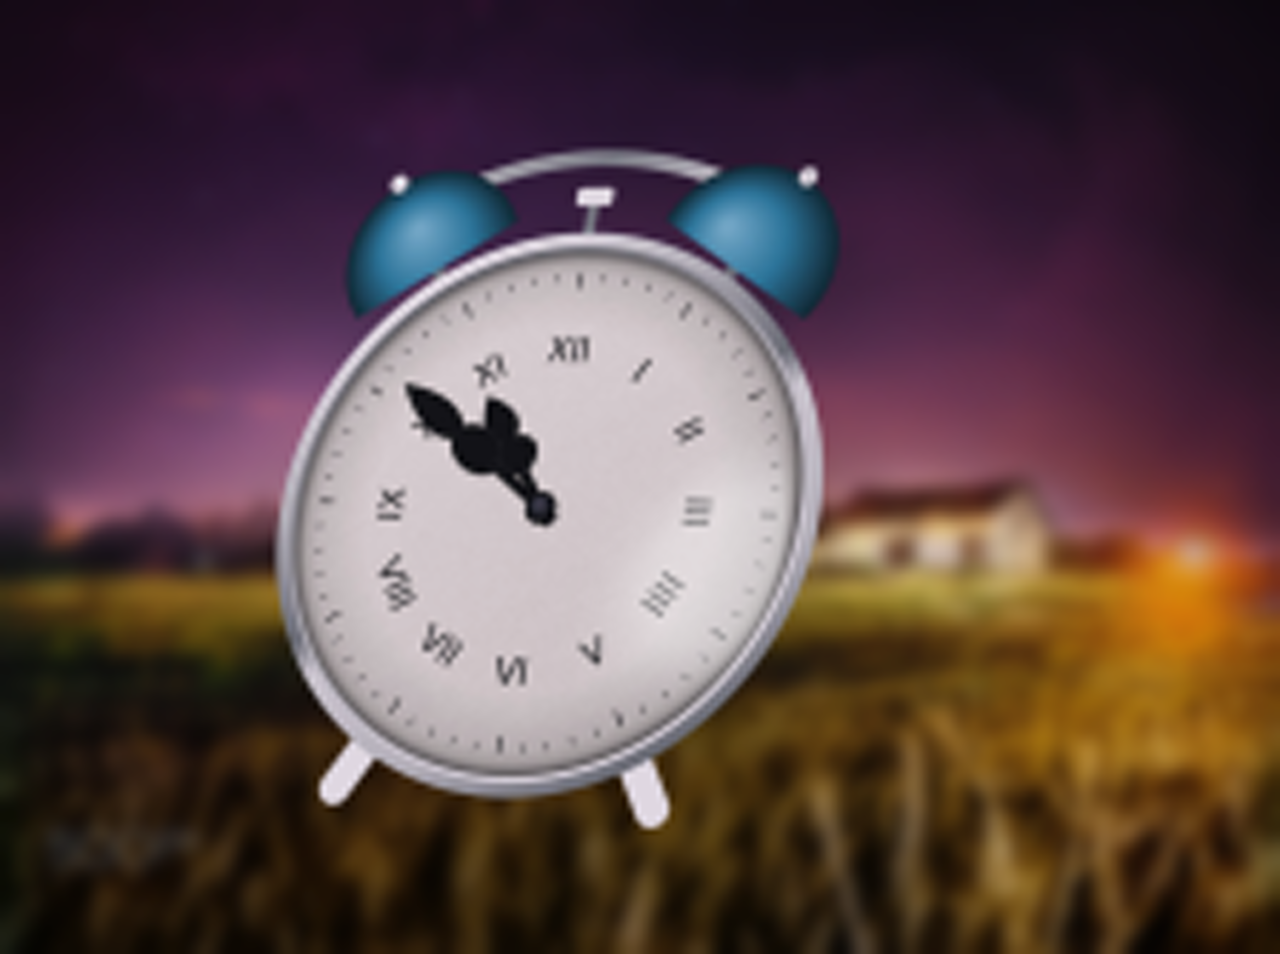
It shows 10.51
